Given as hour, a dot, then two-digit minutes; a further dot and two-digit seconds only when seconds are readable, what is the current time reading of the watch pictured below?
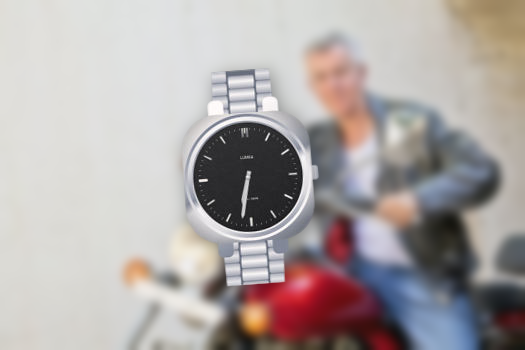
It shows 6.32
